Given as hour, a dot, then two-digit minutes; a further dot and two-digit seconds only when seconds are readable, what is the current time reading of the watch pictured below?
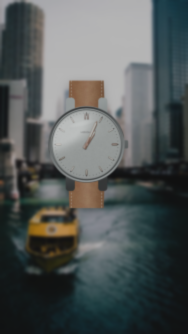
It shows 1.04
